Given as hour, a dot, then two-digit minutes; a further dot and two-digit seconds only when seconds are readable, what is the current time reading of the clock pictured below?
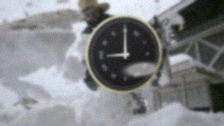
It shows 7.55
